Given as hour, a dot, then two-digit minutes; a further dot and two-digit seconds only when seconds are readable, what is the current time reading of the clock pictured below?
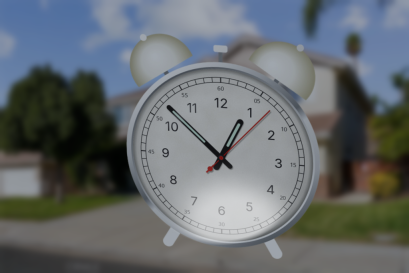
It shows 12.52.07
